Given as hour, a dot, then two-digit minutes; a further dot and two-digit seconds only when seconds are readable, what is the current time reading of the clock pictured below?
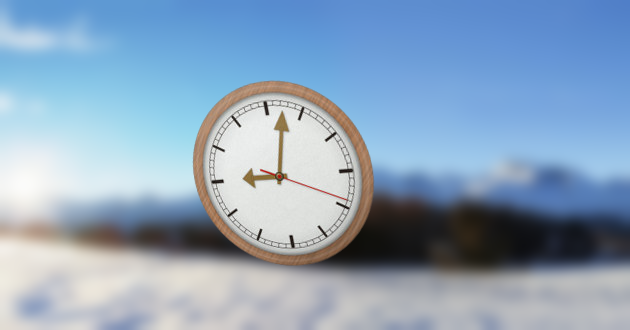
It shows 9.02.19
